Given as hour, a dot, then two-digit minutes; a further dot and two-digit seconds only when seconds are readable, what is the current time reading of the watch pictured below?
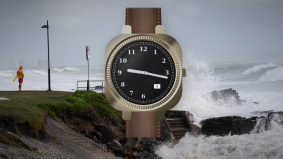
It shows 9.17
